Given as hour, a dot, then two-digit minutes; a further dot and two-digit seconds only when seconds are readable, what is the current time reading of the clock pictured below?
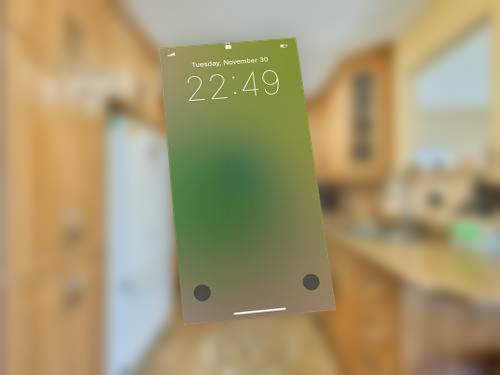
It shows 22.49
